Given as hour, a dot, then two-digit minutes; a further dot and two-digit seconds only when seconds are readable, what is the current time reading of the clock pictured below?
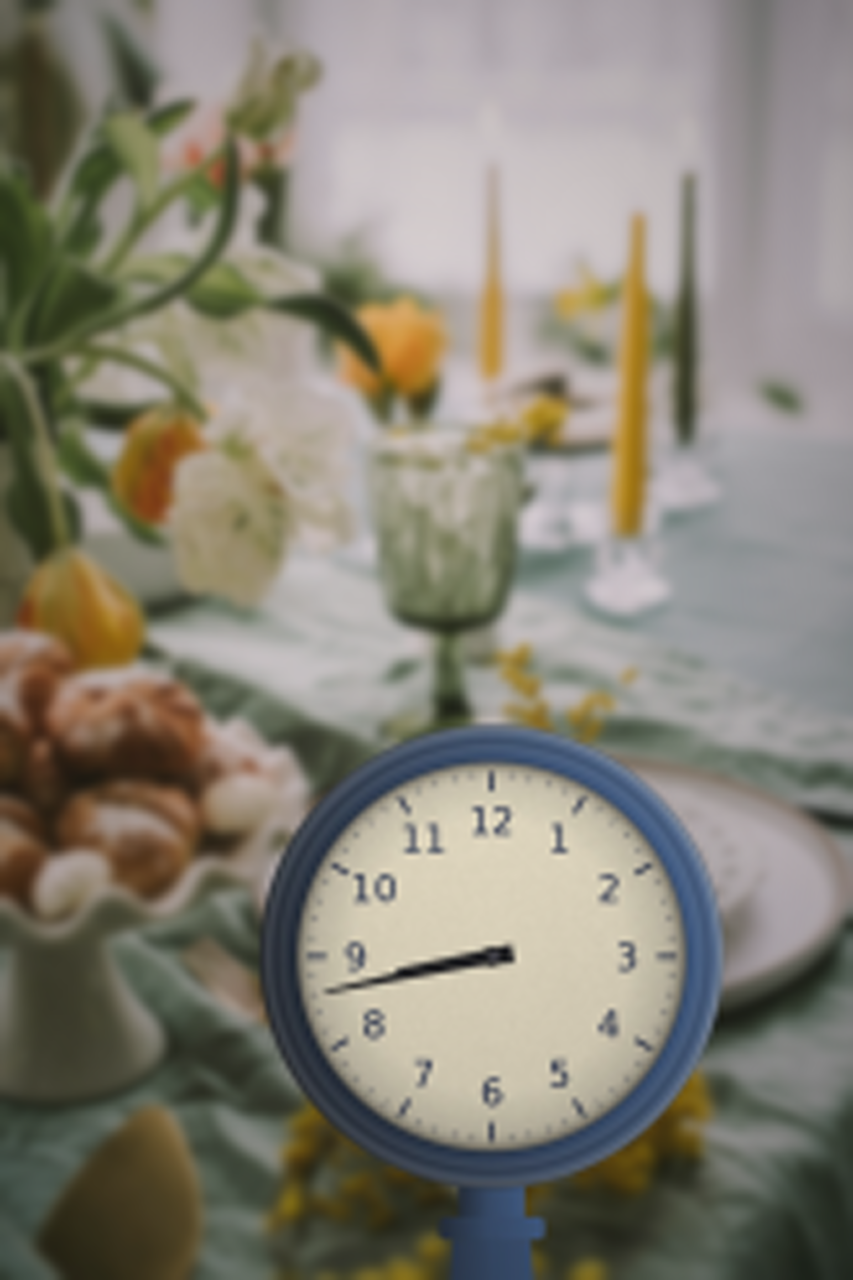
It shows 8.43
